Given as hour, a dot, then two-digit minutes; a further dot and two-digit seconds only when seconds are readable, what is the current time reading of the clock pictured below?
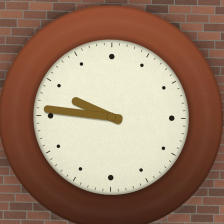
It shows 9.46
